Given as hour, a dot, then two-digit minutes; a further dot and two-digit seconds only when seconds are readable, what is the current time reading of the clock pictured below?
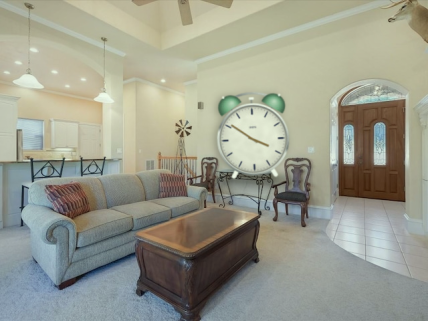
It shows 3.51
